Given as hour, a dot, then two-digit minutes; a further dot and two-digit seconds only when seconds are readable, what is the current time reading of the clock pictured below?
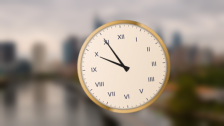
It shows 9.55
